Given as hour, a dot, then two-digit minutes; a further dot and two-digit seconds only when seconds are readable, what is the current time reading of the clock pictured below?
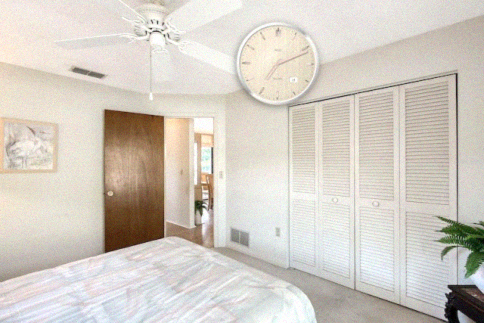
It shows 7.11
